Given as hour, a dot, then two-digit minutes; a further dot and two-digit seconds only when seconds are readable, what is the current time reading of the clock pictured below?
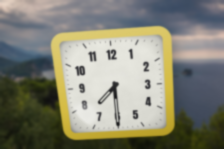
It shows 7.30
